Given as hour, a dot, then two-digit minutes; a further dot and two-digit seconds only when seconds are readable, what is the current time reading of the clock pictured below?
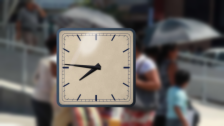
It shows 7.46
